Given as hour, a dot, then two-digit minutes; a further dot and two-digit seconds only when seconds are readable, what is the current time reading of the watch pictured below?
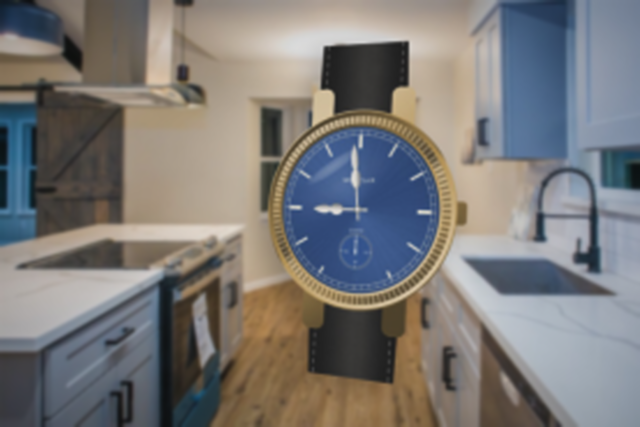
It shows 8.59
